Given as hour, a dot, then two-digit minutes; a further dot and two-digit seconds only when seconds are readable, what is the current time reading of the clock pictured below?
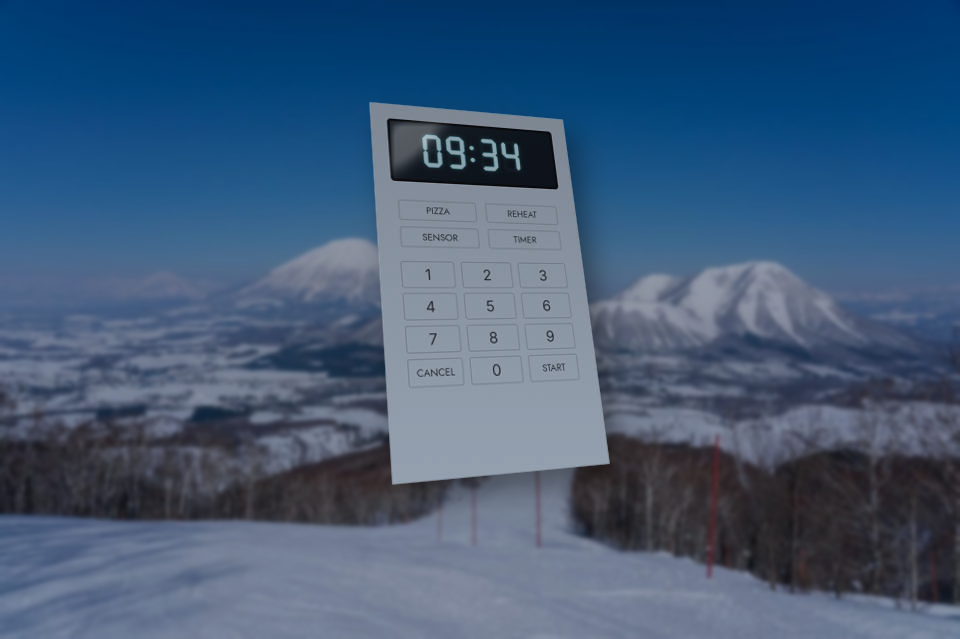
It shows 9.34
